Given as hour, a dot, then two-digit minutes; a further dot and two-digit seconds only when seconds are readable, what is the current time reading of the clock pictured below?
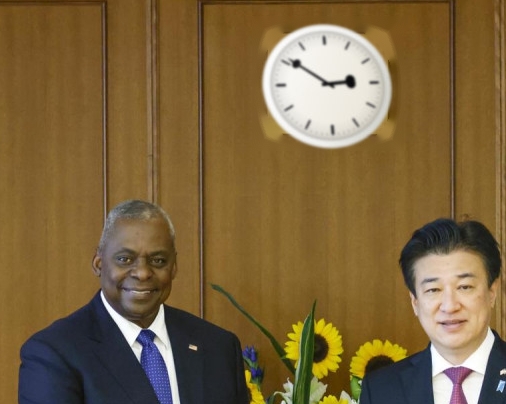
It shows 2.51
